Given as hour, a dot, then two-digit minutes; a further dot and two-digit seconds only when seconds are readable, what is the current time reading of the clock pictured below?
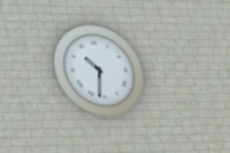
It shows 10.32
